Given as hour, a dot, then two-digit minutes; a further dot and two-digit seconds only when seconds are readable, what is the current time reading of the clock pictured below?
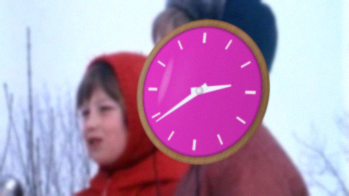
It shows 2.39
